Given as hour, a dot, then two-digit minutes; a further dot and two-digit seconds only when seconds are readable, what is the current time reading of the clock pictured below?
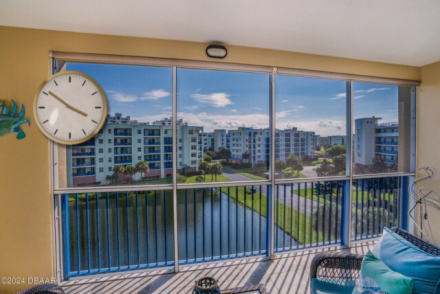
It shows 3.51
